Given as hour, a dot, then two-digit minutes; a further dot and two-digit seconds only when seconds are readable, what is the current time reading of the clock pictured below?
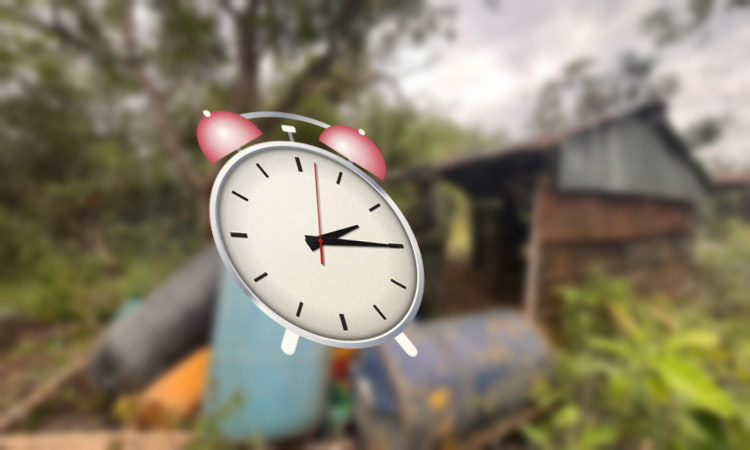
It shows 2.15.02
